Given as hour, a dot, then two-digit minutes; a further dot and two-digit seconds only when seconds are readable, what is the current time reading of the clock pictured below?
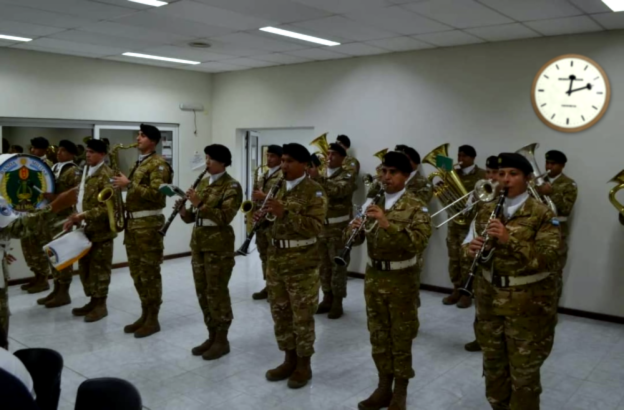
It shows 12.12
